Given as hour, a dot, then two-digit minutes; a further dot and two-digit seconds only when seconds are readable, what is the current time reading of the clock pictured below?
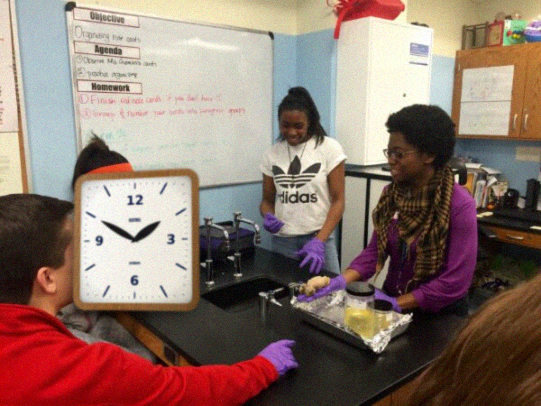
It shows 1.50
